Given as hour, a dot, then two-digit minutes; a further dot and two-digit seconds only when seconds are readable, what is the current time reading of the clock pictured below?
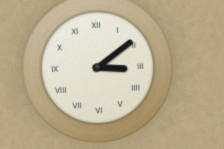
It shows 3.09
